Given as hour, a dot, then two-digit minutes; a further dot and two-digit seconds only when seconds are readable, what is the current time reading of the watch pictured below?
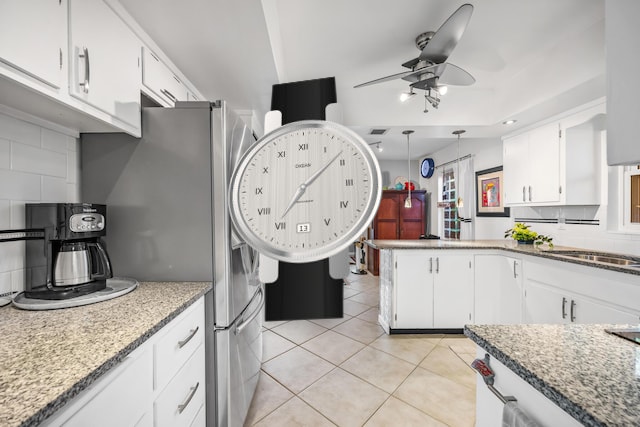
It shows 7.08
